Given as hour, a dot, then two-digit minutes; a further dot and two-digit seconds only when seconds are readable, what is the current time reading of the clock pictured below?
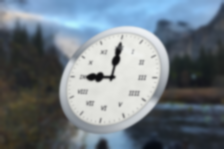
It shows 9.00
